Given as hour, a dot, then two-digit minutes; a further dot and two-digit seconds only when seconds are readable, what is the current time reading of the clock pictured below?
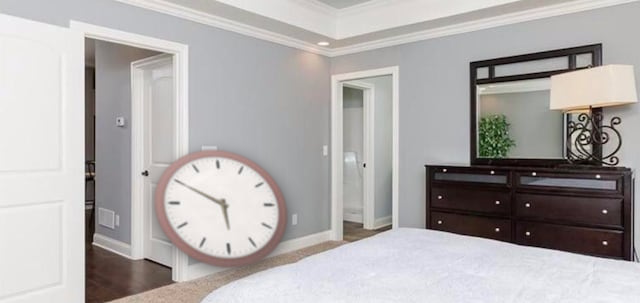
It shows 5.50
